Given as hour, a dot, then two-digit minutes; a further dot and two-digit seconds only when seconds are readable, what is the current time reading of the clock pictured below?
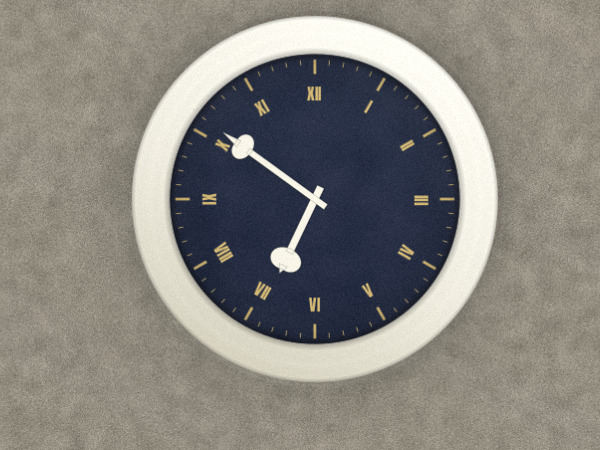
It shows 6.51
